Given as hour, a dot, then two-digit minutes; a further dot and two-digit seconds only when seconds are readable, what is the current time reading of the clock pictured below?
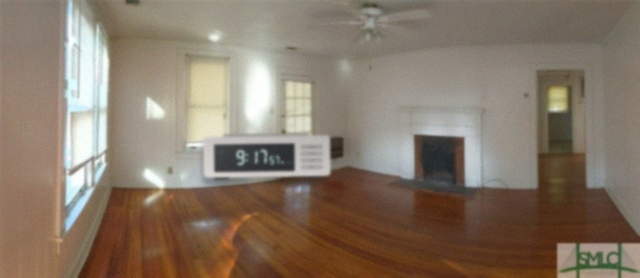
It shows 9.17
